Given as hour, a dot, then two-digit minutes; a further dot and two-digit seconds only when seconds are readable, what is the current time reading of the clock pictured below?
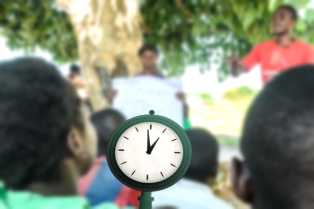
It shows 12.59
